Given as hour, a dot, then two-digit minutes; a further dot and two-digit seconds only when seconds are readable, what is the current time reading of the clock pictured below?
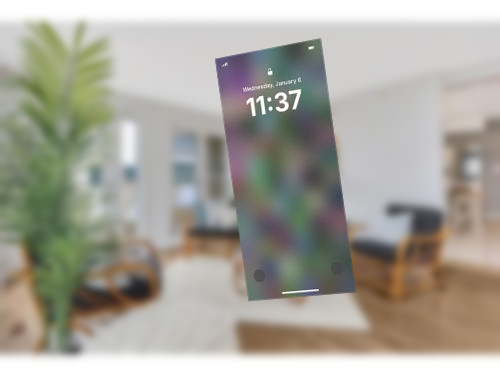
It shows 11.37
